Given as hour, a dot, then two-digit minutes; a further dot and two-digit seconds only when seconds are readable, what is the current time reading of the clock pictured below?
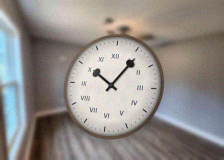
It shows 10.06
